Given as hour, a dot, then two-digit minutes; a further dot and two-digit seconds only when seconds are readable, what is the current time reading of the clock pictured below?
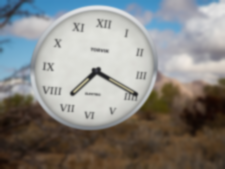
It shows 7.19
